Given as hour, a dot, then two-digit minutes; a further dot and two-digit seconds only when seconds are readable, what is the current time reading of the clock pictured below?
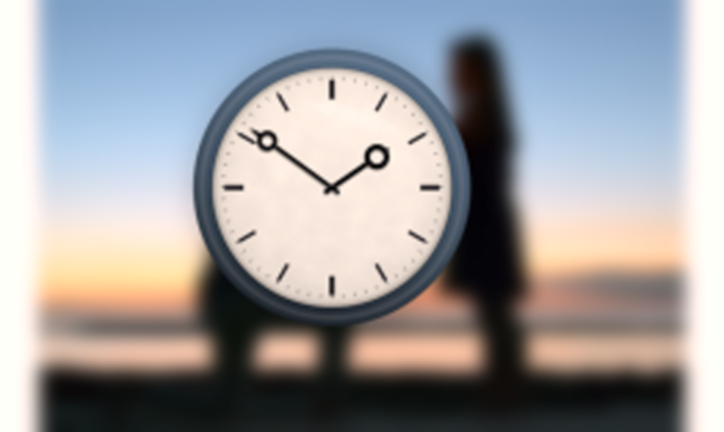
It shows 1.51
